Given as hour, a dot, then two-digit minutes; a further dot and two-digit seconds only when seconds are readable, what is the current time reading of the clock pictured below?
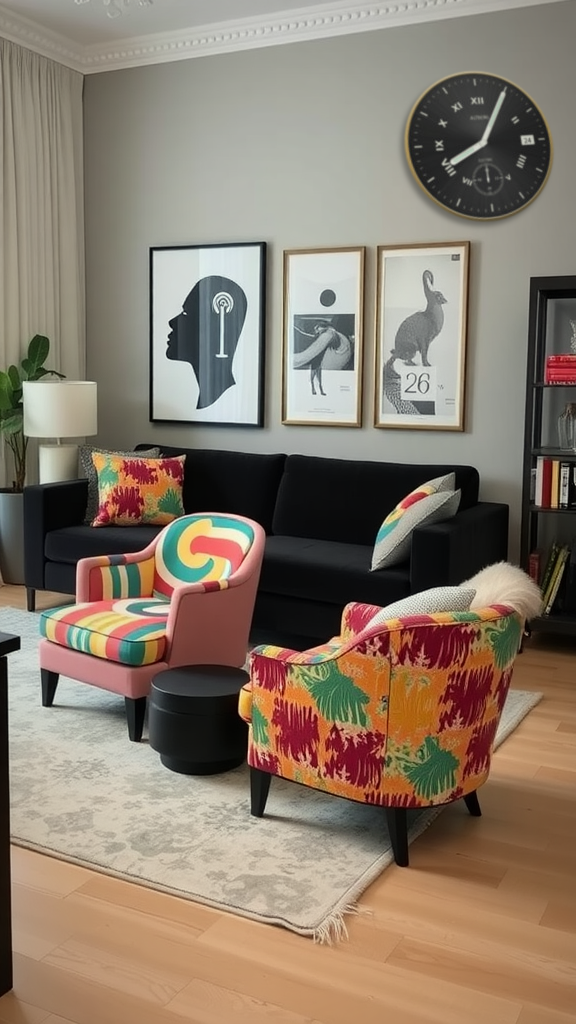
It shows 8.05
